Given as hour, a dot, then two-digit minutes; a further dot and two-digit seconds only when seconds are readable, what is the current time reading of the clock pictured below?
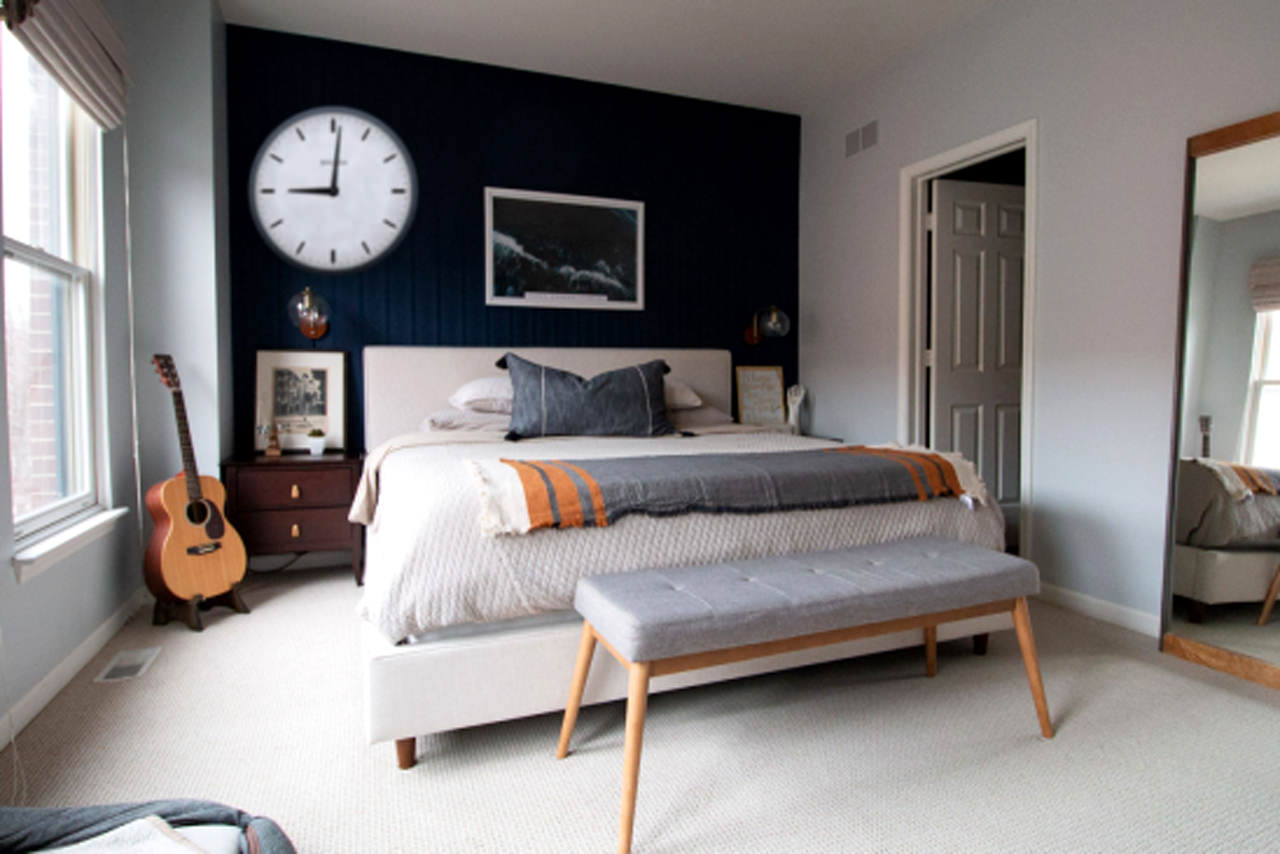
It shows 9.01
